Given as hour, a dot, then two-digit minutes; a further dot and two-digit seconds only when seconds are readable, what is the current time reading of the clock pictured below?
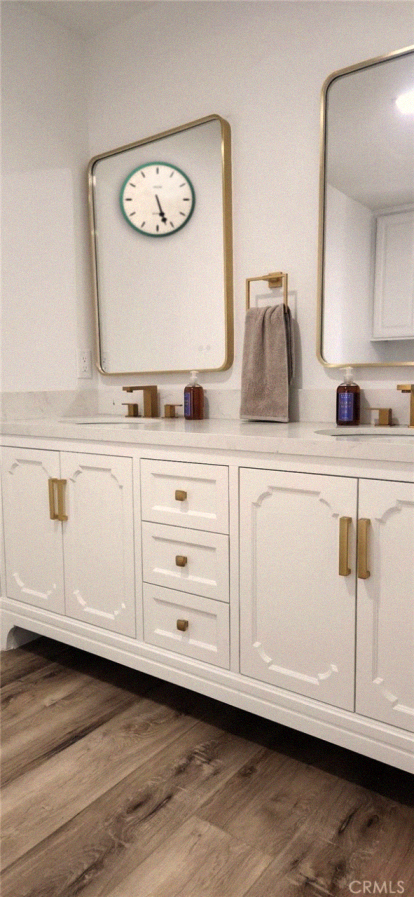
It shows 5.27
